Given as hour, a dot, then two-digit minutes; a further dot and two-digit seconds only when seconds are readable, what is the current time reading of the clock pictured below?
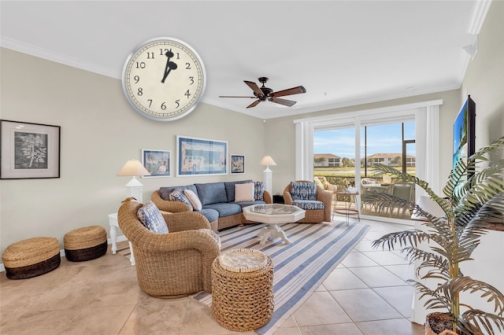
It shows 1.02
